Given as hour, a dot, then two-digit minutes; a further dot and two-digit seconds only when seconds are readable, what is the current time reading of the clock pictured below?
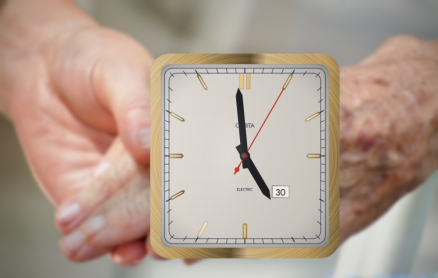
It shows 4.59.05
